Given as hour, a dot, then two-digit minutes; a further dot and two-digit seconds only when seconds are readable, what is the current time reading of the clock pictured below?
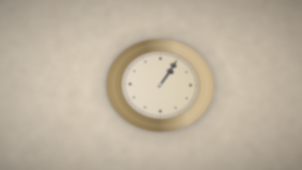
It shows 1.05
